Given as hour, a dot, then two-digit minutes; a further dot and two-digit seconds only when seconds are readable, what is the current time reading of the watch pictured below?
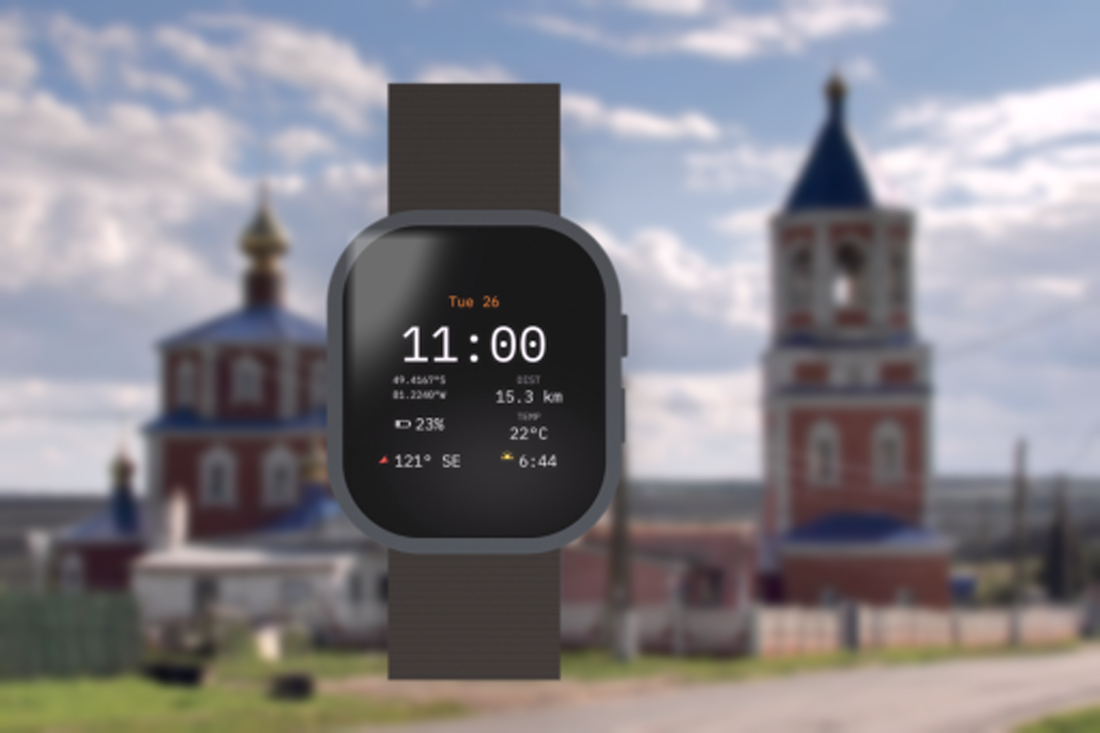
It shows 11.00
